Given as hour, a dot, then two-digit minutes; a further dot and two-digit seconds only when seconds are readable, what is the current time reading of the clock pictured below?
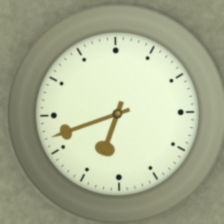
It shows 6.42
